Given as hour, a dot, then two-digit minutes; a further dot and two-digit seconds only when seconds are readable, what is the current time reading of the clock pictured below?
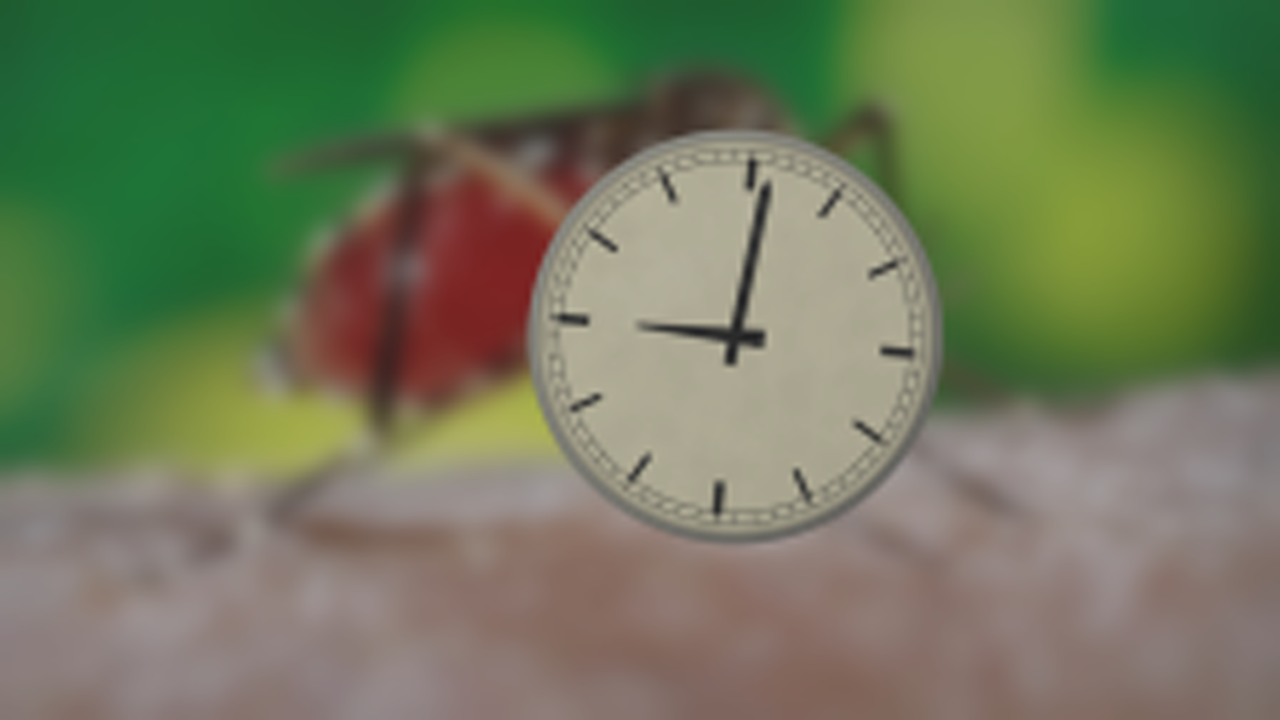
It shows 9.01
